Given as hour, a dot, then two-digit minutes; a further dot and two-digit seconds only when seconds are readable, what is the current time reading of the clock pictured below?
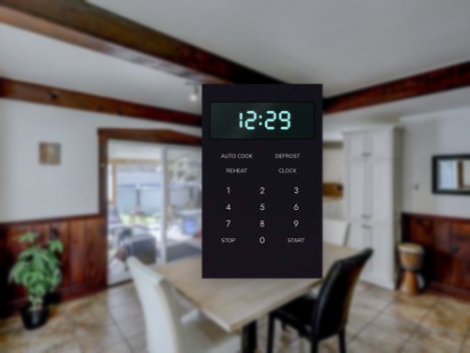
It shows 12.29
